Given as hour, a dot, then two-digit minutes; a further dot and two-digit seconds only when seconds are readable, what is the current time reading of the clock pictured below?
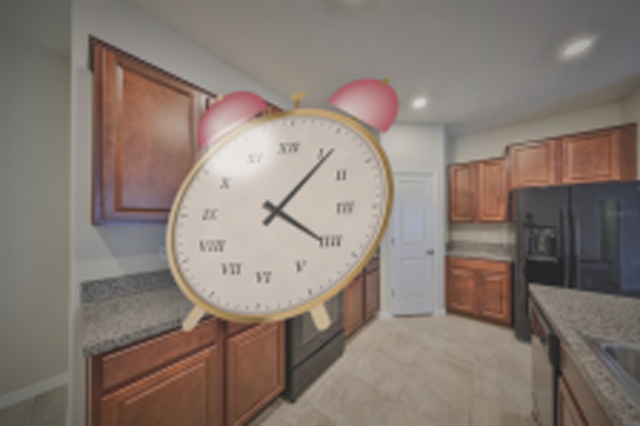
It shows 4.06
